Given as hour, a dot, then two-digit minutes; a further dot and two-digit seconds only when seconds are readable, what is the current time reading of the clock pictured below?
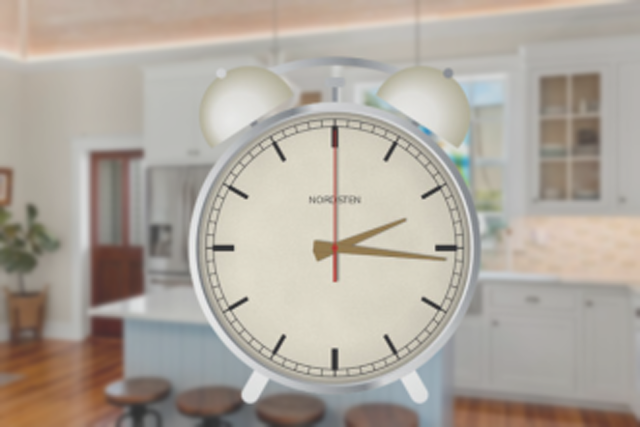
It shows 2.16.00
